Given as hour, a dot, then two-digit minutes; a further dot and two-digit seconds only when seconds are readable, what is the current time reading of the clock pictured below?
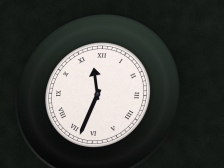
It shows 11.33
